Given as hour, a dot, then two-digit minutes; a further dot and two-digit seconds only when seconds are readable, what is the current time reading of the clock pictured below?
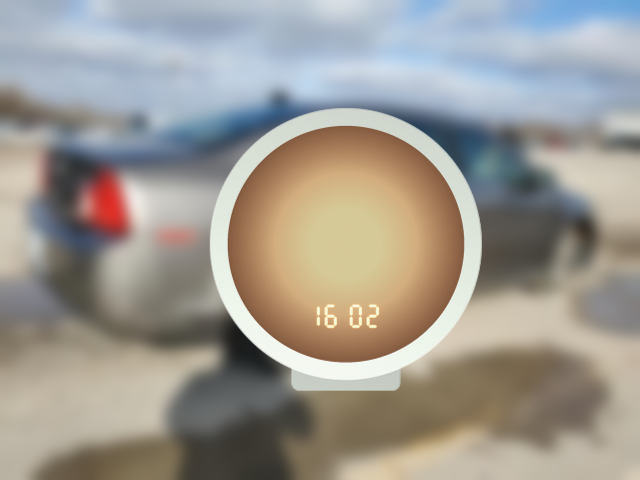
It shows 16.02
